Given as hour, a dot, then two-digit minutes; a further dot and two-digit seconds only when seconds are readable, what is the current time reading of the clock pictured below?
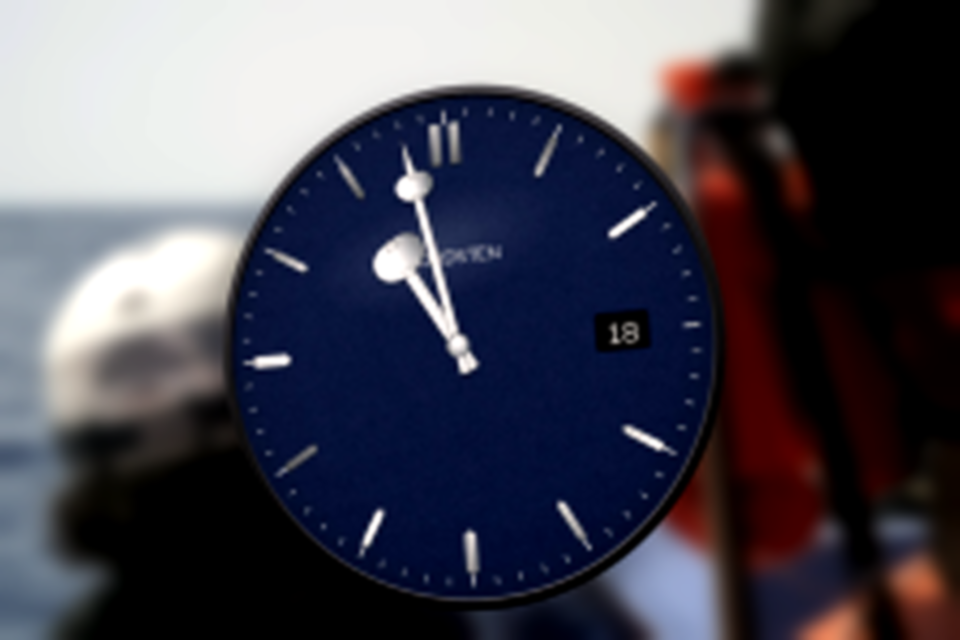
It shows 10.58
